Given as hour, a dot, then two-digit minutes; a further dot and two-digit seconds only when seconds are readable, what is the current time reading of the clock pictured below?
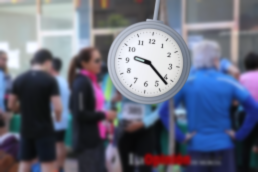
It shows 9.22
